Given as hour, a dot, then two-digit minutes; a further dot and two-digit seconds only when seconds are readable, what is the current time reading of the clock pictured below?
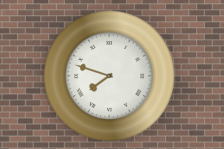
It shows 7.48
